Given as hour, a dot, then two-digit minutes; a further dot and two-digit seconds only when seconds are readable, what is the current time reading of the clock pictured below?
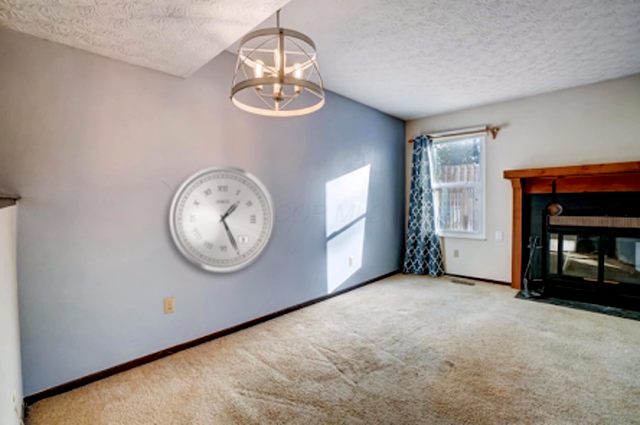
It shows 1.26
